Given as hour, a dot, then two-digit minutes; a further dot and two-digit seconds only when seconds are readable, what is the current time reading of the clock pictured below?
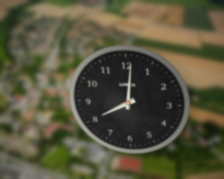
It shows 8.01
